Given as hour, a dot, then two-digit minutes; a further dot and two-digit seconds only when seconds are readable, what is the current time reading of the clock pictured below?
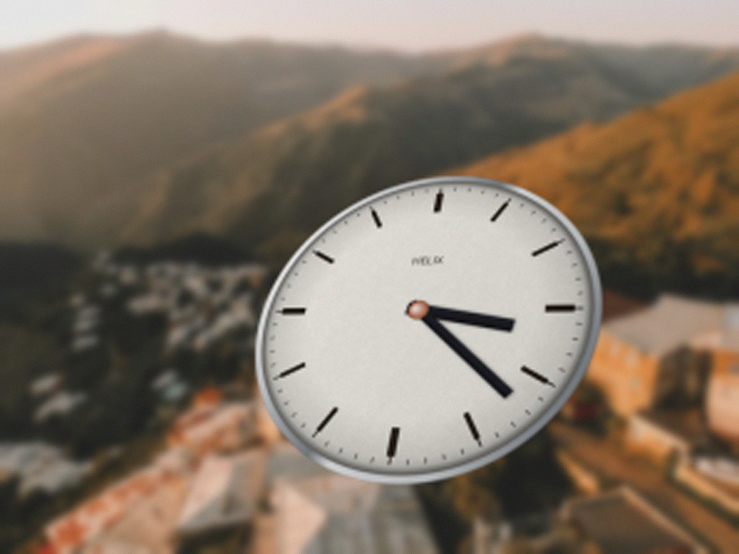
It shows 3.22
